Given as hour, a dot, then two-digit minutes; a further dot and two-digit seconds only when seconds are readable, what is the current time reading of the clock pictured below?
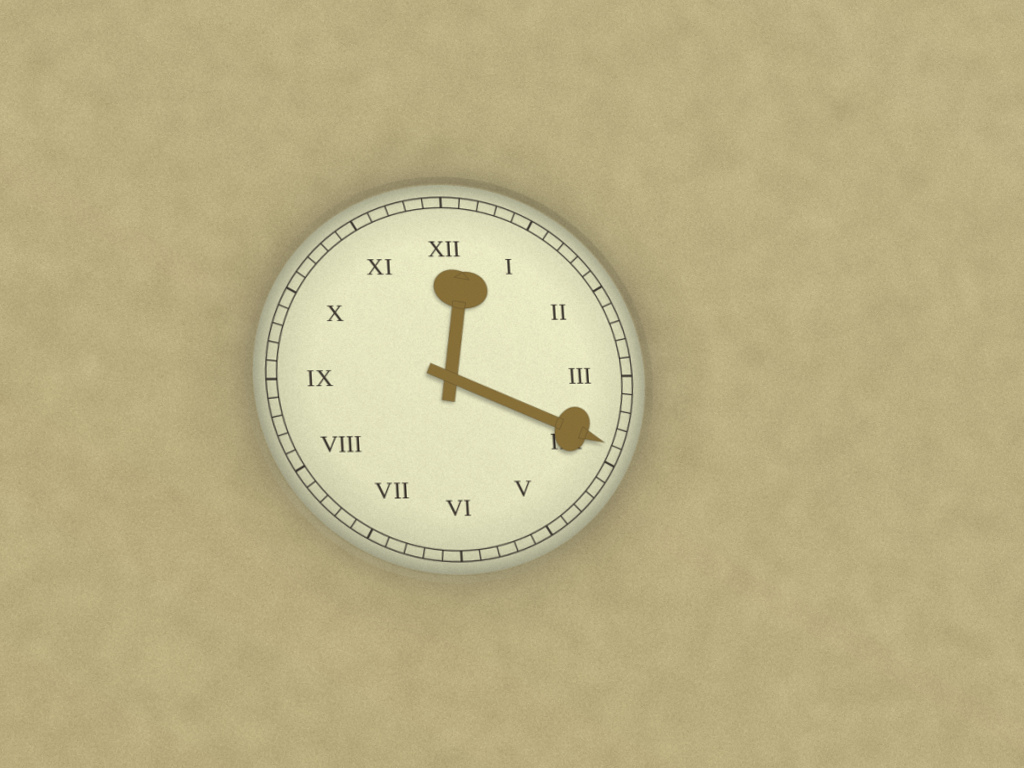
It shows 12.19
